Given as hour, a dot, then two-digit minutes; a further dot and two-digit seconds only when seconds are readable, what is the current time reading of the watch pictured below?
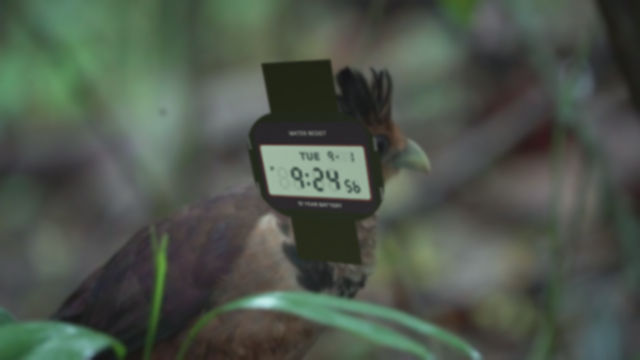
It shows 9.24.56
